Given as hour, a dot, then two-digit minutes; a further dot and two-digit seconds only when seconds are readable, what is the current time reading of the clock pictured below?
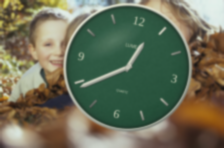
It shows 12.39
